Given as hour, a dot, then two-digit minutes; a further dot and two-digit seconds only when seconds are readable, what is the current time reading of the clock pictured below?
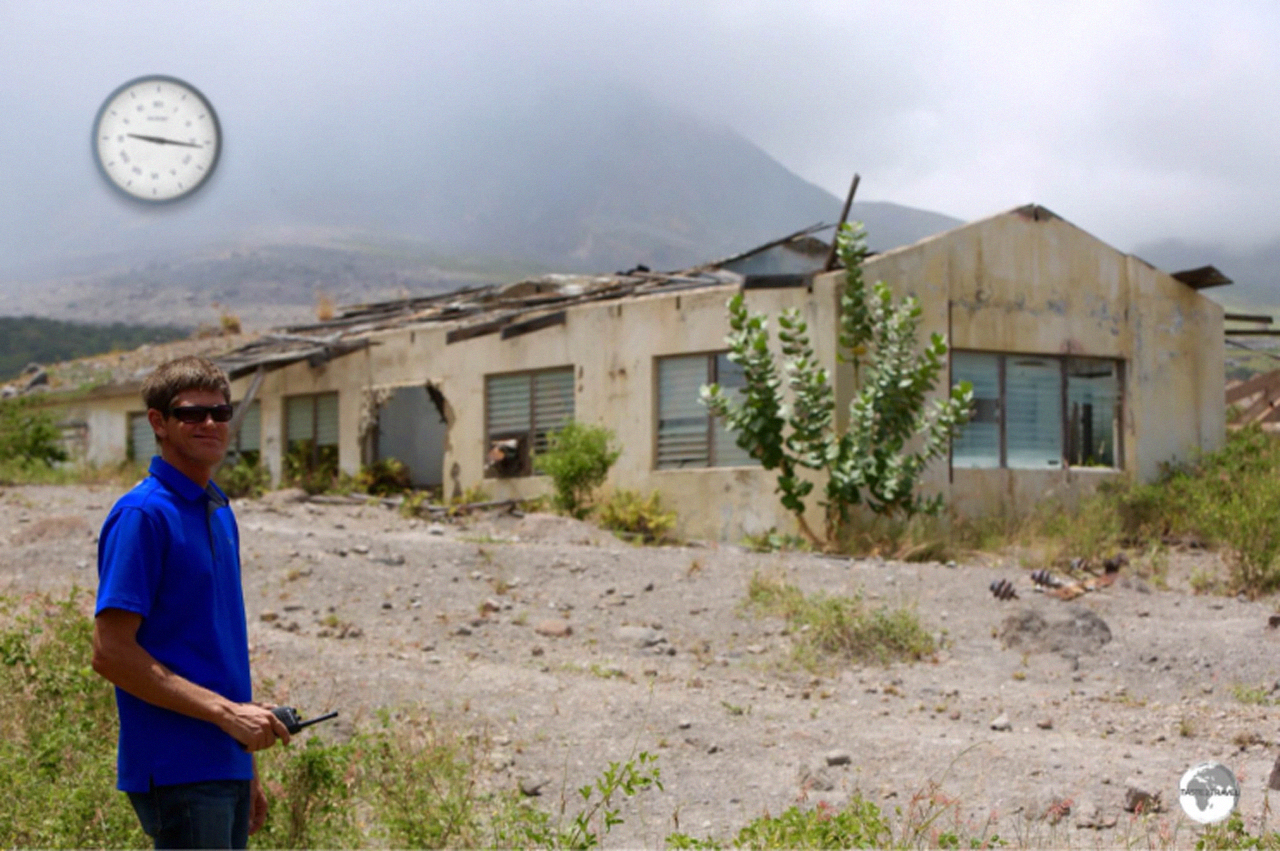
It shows 9.16
